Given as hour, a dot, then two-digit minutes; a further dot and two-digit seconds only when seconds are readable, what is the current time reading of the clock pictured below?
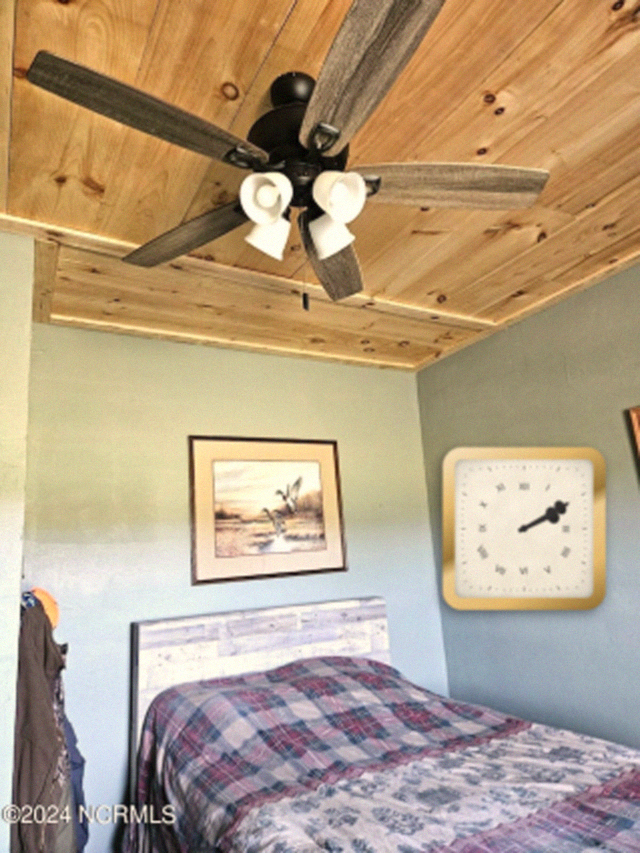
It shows 2.10
